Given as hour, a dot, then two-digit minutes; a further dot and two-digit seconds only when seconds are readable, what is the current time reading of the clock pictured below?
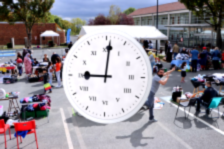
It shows 9.01
